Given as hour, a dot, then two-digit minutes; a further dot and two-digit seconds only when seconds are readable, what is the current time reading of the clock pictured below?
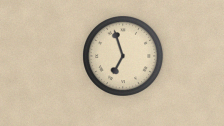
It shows 6.57
